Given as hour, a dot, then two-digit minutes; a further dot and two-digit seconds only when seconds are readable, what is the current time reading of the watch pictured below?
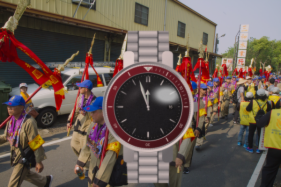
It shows 11.57
